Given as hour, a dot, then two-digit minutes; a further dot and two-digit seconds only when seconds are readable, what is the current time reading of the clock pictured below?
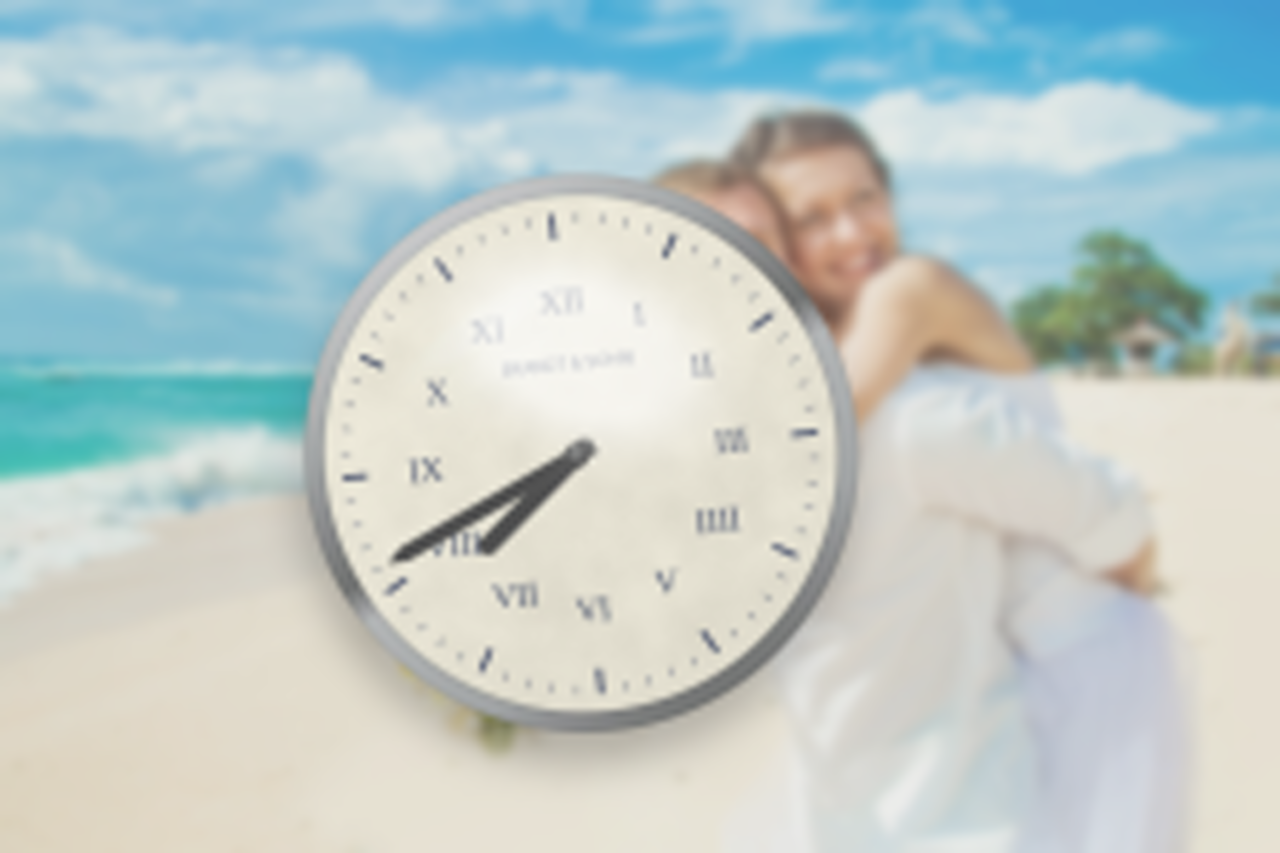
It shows 7.41
